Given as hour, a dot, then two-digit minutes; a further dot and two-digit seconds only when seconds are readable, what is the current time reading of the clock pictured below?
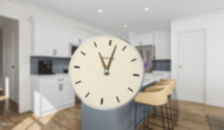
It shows 11.02
